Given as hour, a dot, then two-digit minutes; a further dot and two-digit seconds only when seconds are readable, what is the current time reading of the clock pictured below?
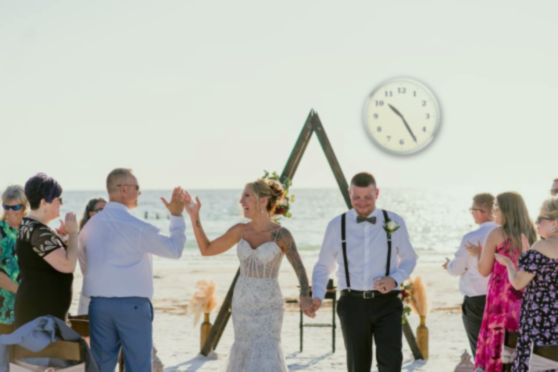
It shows 10.25
